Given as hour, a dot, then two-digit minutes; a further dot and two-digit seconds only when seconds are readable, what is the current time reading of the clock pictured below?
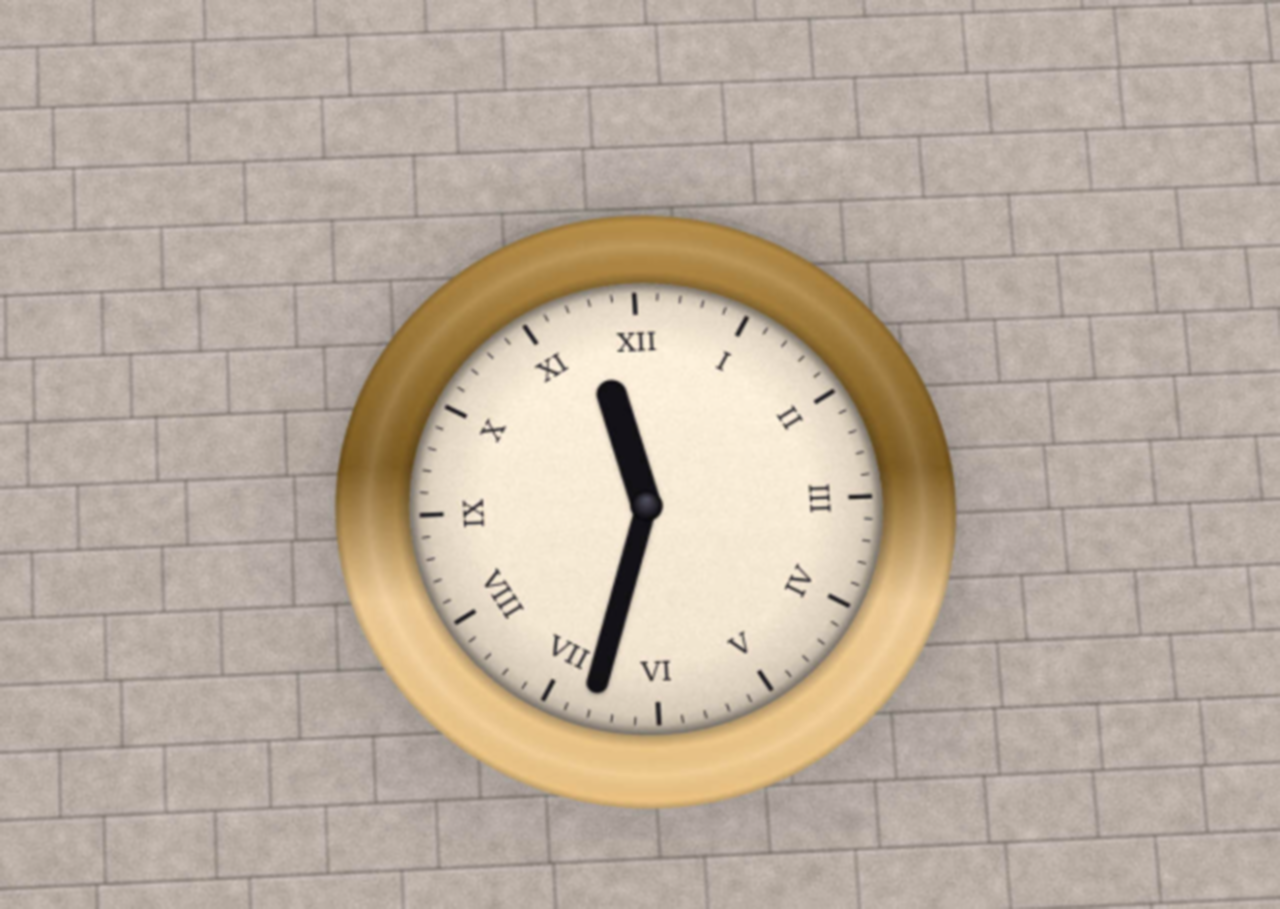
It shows 11.33
